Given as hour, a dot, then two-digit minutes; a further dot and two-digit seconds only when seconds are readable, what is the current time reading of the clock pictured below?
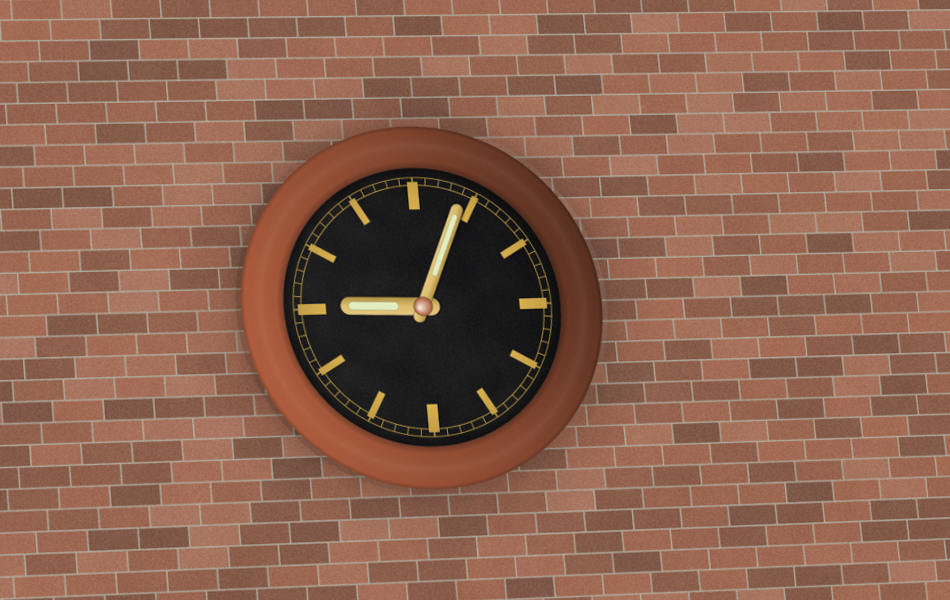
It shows 9.04
